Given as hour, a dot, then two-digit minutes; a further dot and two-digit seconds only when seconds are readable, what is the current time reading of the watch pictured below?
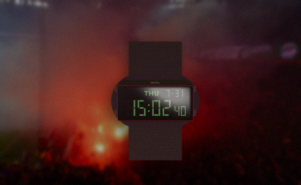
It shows 15.02.40
